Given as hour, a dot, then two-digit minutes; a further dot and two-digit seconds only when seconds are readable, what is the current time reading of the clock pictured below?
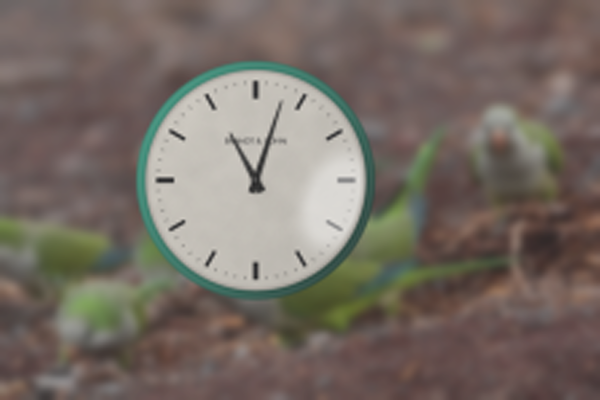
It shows 11.03
